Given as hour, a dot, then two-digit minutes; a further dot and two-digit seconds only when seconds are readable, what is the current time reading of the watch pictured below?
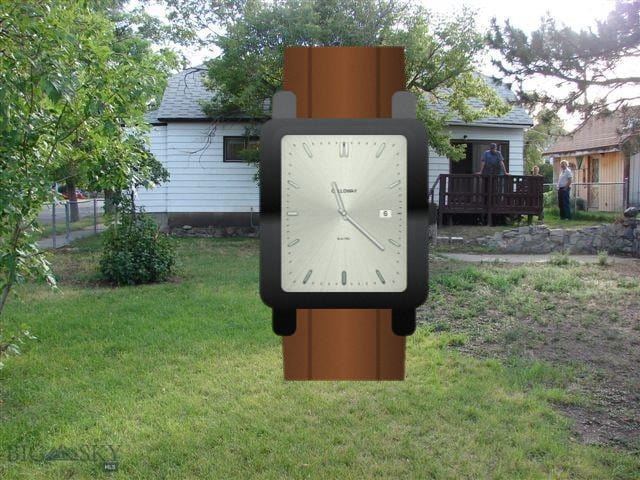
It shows 11.22
